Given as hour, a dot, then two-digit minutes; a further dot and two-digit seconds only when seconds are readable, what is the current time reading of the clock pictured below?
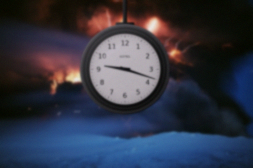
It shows 9.18
